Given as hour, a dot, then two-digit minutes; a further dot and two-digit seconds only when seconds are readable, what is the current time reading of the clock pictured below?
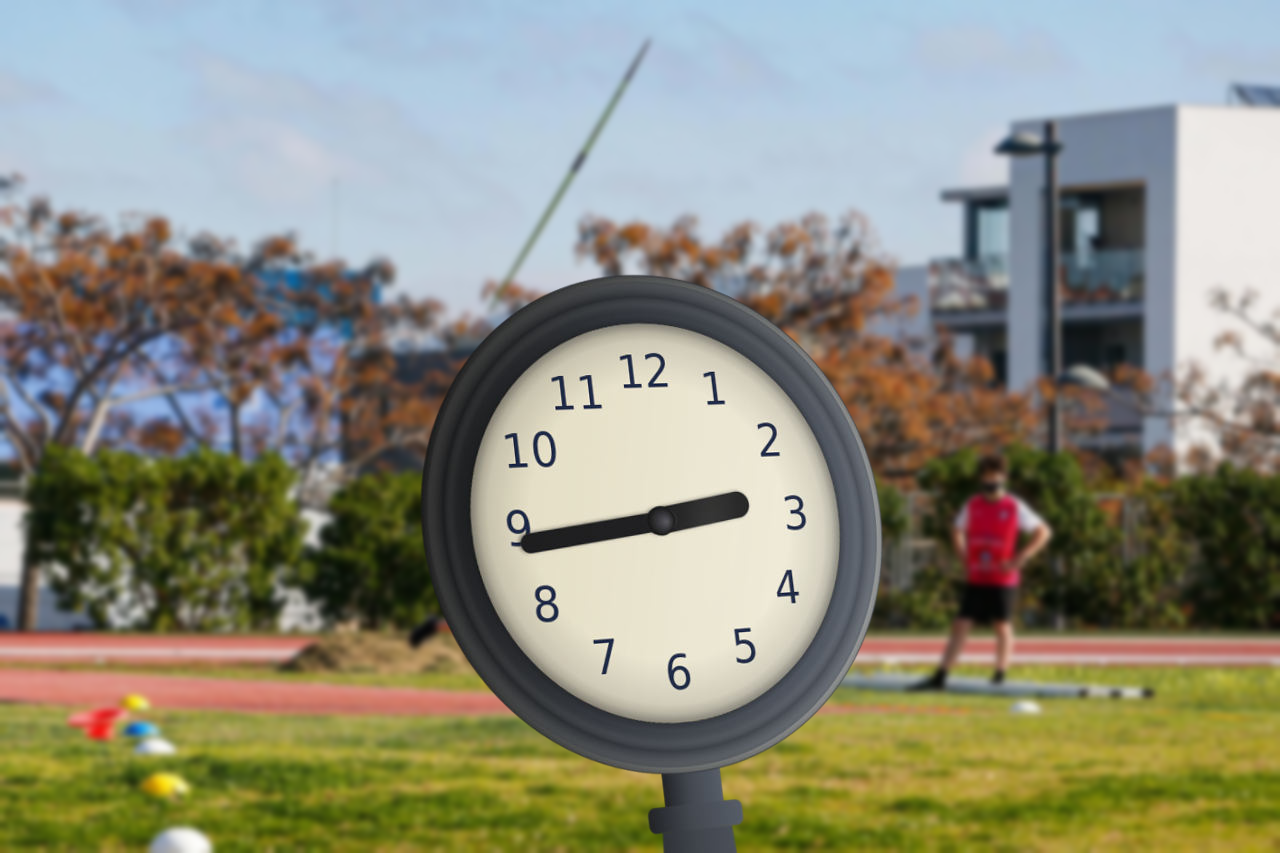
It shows 2.44
